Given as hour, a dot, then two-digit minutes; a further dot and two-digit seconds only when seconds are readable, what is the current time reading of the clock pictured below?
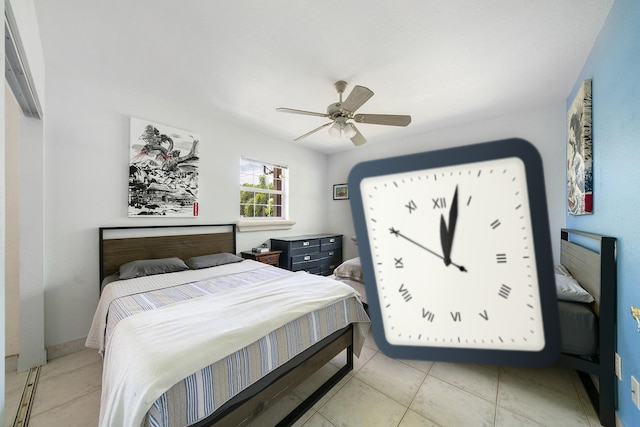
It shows 12.02.50
